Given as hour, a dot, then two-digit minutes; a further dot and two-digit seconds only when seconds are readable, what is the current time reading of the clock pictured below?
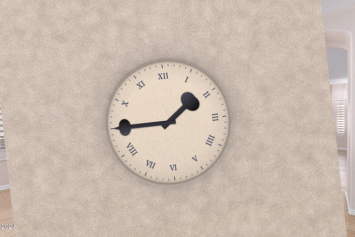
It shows 1.45
